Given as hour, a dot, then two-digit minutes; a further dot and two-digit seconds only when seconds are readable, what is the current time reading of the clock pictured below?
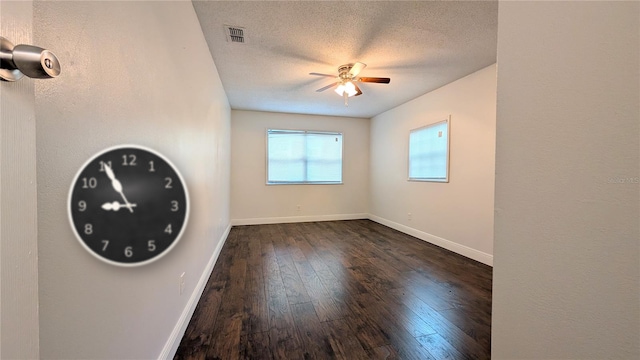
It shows 8.55
